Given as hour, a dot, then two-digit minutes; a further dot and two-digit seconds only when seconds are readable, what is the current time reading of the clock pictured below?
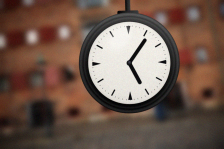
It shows 5.06
